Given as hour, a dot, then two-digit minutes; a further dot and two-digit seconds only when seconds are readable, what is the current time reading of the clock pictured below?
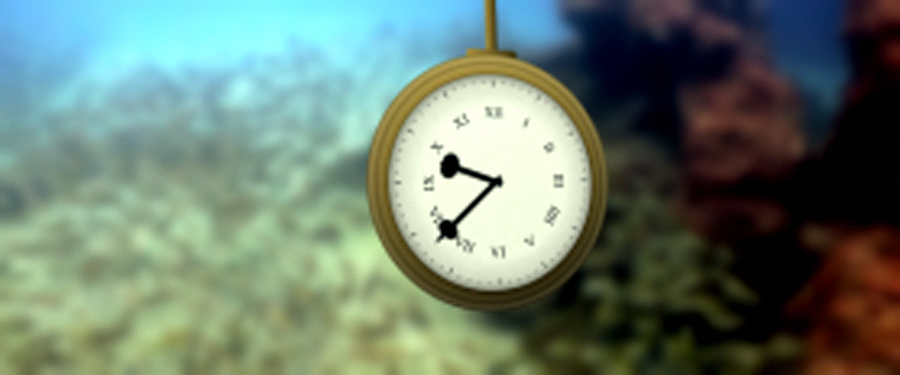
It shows 9.38
